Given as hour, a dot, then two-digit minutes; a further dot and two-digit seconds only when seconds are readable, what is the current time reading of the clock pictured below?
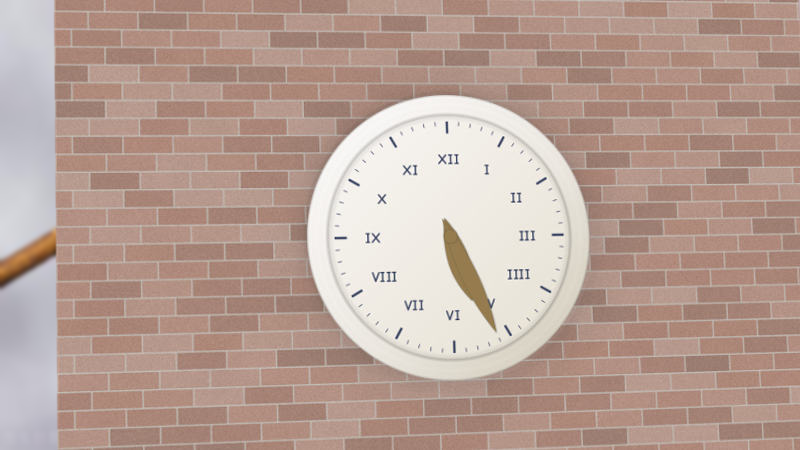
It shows 5.26
